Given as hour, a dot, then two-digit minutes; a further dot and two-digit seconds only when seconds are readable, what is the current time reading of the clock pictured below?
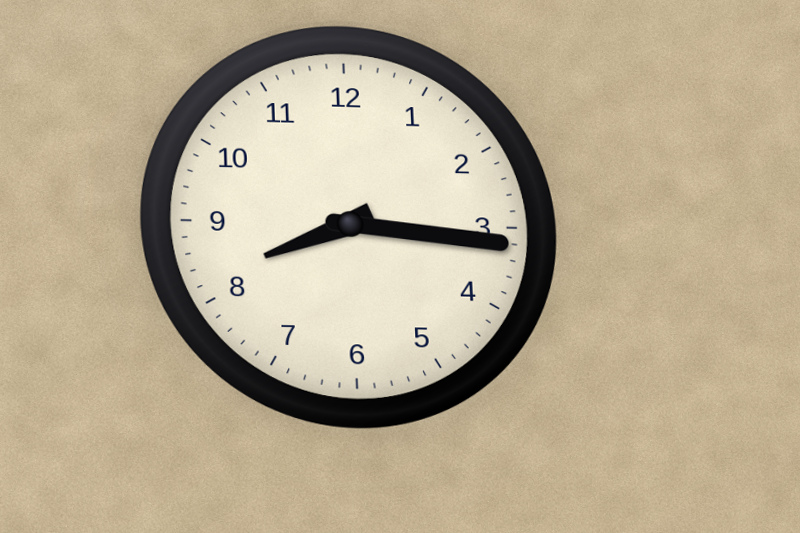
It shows 8.16
